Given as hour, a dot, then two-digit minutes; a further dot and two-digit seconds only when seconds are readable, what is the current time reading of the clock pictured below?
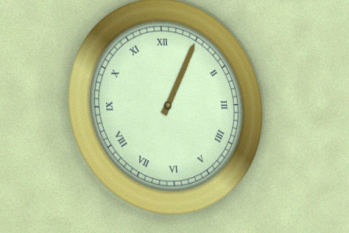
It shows 1.05
